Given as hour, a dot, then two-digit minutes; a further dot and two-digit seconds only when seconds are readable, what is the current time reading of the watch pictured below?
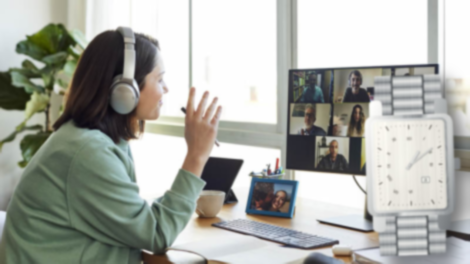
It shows 1.09
